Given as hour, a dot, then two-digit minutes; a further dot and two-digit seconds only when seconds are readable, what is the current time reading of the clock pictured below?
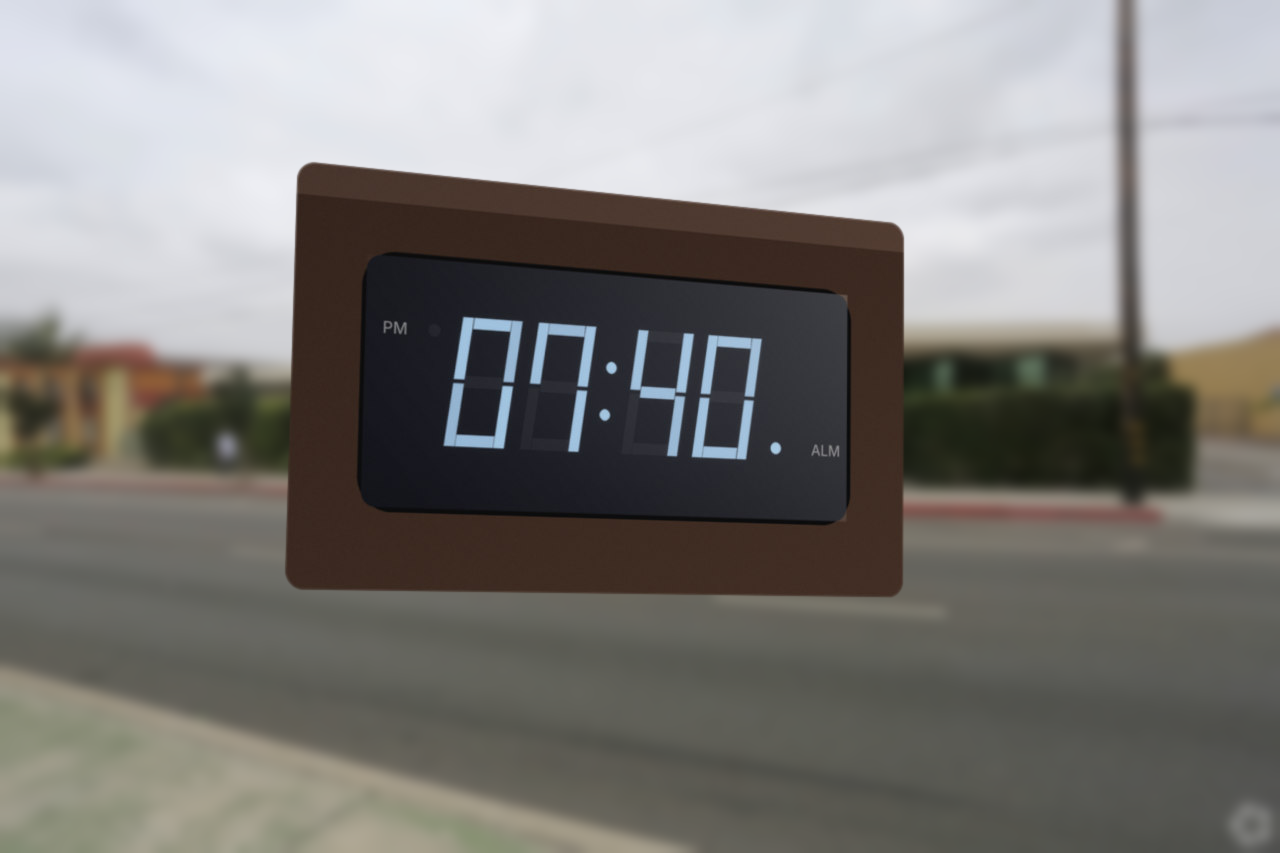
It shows 7.40
